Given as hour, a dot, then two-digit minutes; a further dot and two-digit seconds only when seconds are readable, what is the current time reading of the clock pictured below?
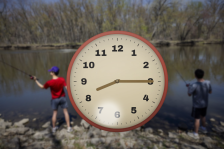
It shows 8.15
